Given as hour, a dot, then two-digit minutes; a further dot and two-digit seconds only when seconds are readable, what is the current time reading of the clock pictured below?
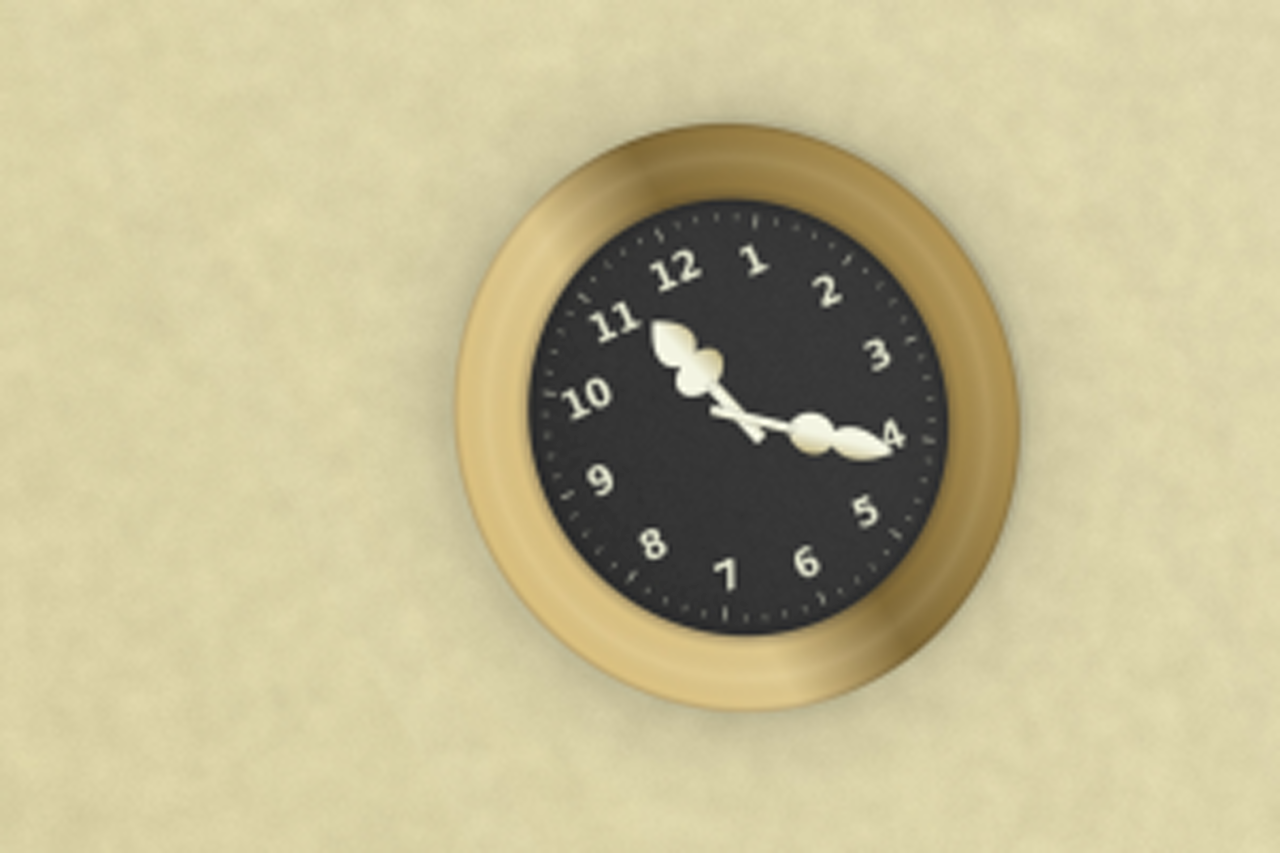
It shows 11.21
